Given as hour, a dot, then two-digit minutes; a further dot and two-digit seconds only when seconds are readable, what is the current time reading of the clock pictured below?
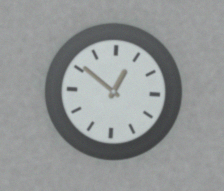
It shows 12.51
